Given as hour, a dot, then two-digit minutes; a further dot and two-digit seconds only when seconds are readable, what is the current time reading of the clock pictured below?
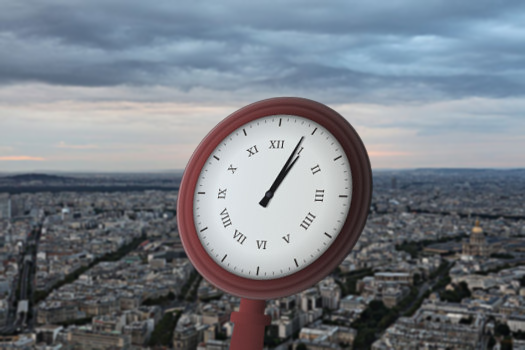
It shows 1.04
